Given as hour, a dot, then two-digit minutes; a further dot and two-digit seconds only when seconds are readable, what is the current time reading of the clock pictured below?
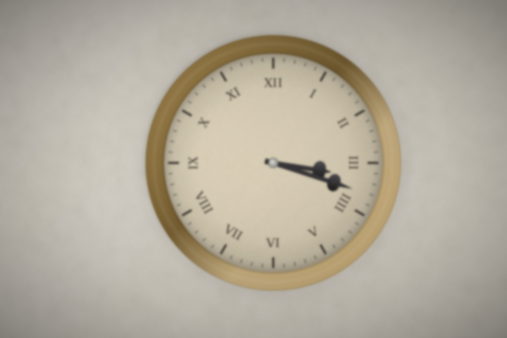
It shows 3.18
